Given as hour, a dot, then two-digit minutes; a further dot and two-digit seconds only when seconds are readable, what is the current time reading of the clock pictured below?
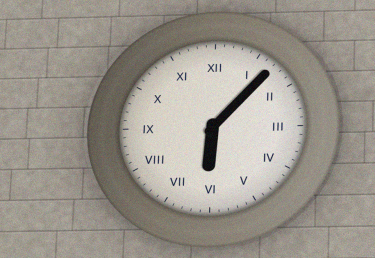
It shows 6.07
